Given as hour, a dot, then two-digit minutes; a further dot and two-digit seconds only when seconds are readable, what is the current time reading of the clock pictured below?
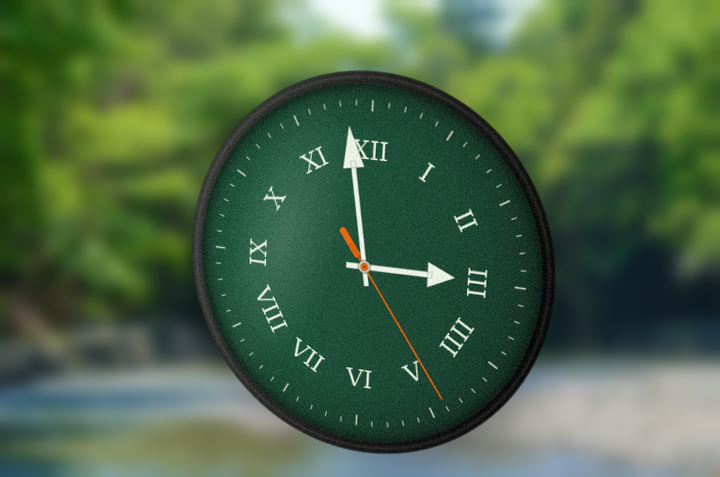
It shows 2.58.24
